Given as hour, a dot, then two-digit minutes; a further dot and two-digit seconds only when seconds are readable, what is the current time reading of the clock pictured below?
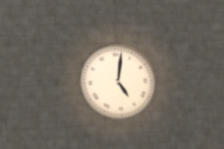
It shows 5.02
